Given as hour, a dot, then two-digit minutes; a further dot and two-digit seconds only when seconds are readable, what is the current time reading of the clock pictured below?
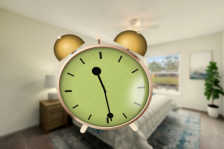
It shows 11.29
